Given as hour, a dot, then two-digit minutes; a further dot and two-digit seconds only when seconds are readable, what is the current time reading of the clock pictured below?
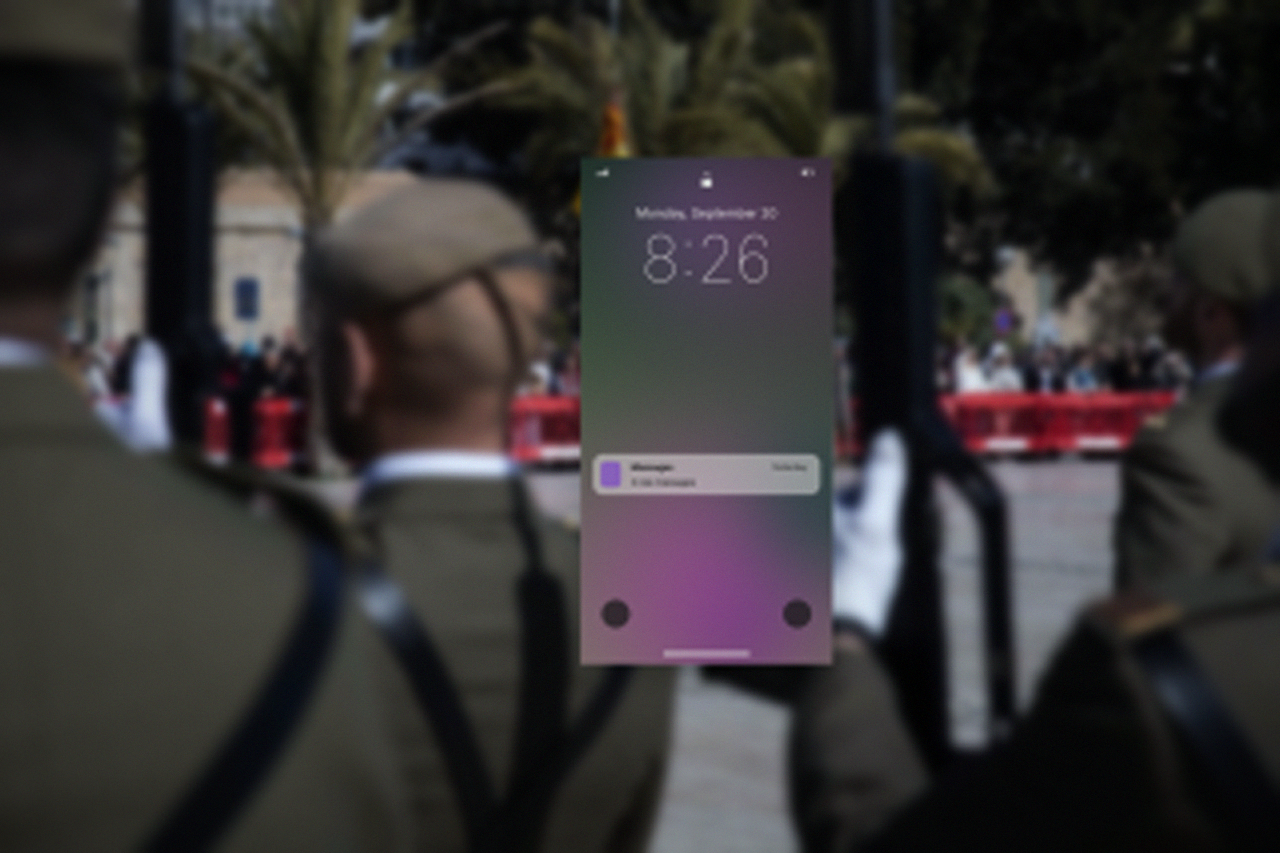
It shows 8.26
